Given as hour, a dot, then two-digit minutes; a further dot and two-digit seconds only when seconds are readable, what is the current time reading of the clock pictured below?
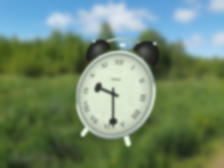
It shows 9.28
